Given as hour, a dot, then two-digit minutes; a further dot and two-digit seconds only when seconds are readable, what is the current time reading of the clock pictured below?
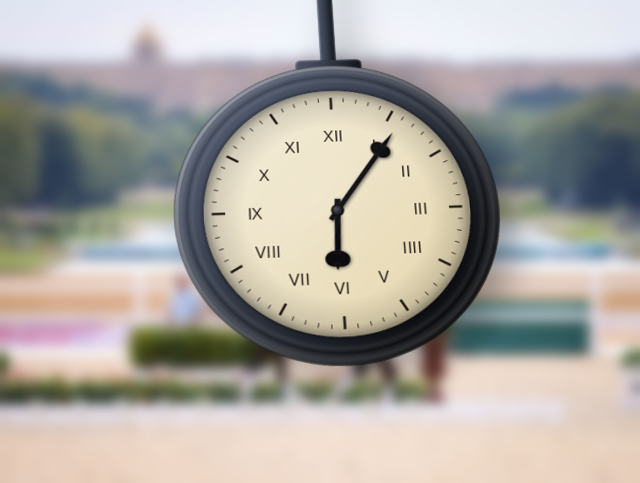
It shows 6.06
